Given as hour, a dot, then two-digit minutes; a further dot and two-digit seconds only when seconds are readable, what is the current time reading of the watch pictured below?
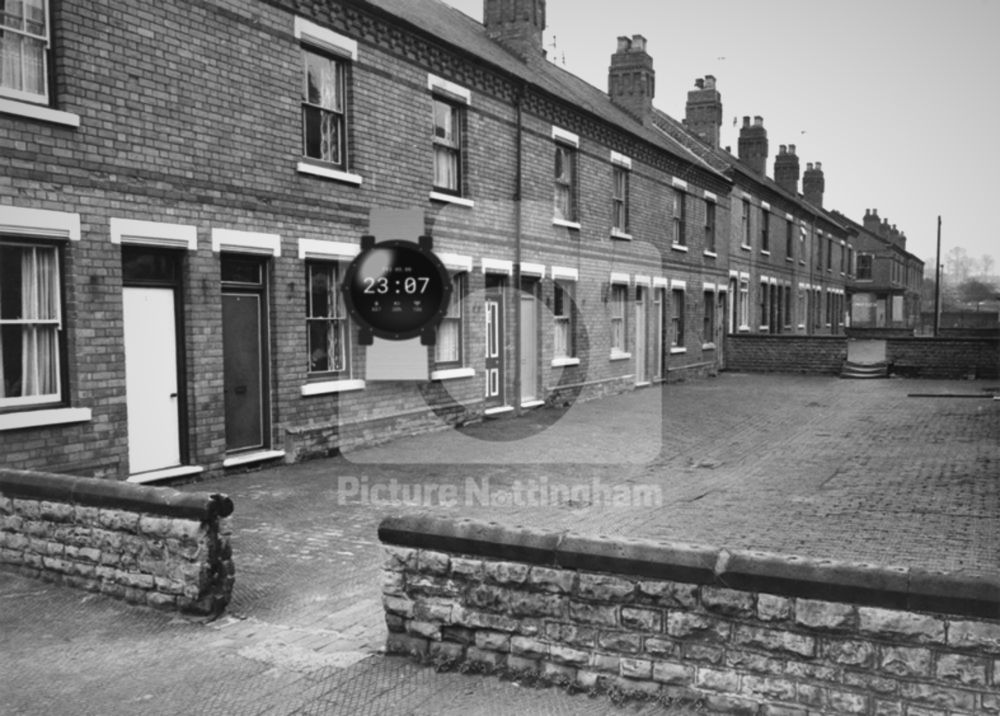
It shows 23.07
